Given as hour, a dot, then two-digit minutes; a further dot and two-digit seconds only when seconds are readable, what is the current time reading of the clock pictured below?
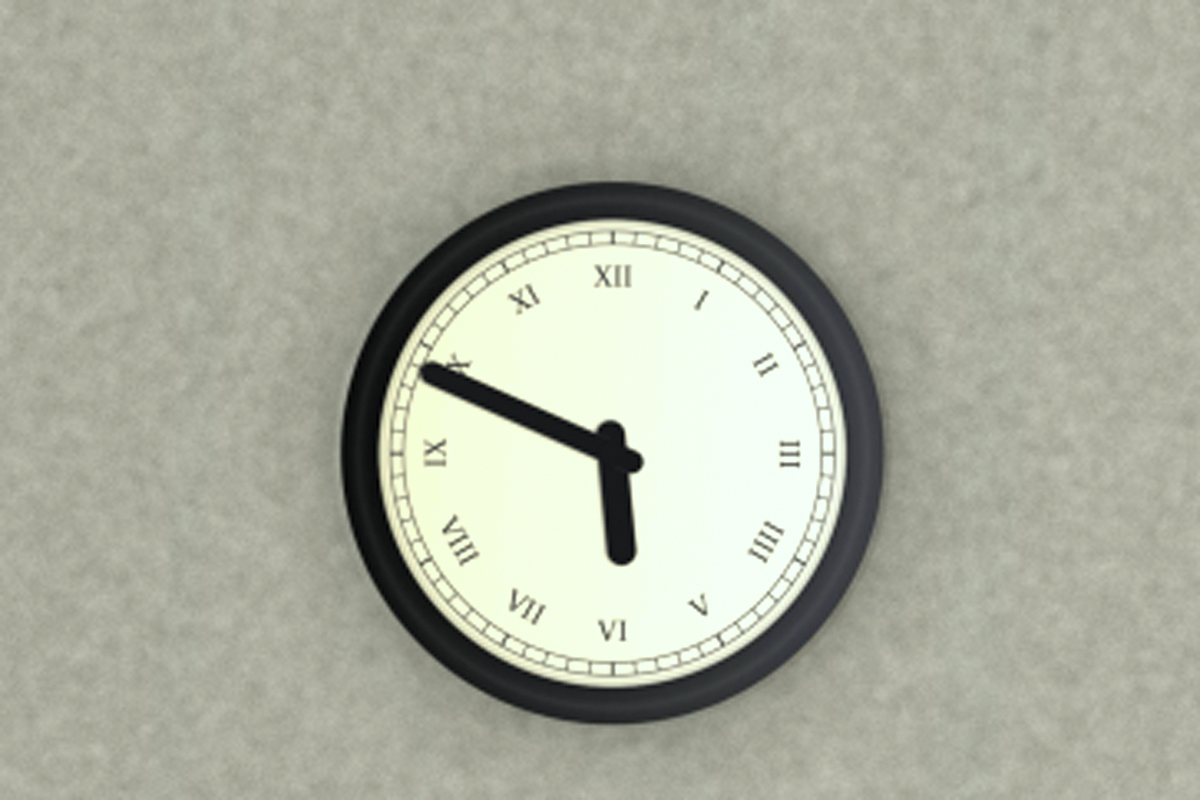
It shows 5.49
